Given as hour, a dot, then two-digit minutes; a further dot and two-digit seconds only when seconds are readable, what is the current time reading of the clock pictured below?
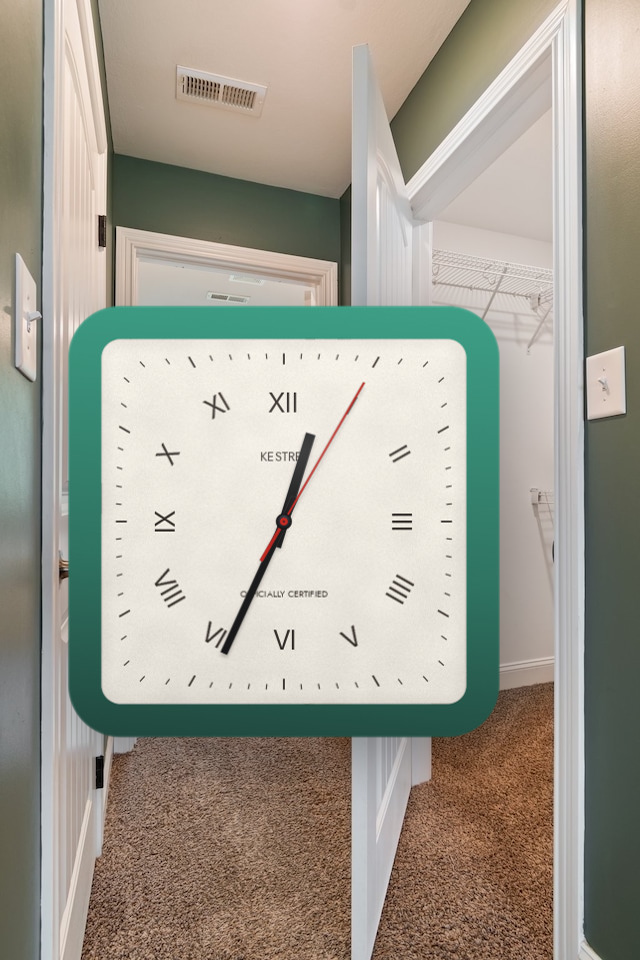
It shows 12.34.05
